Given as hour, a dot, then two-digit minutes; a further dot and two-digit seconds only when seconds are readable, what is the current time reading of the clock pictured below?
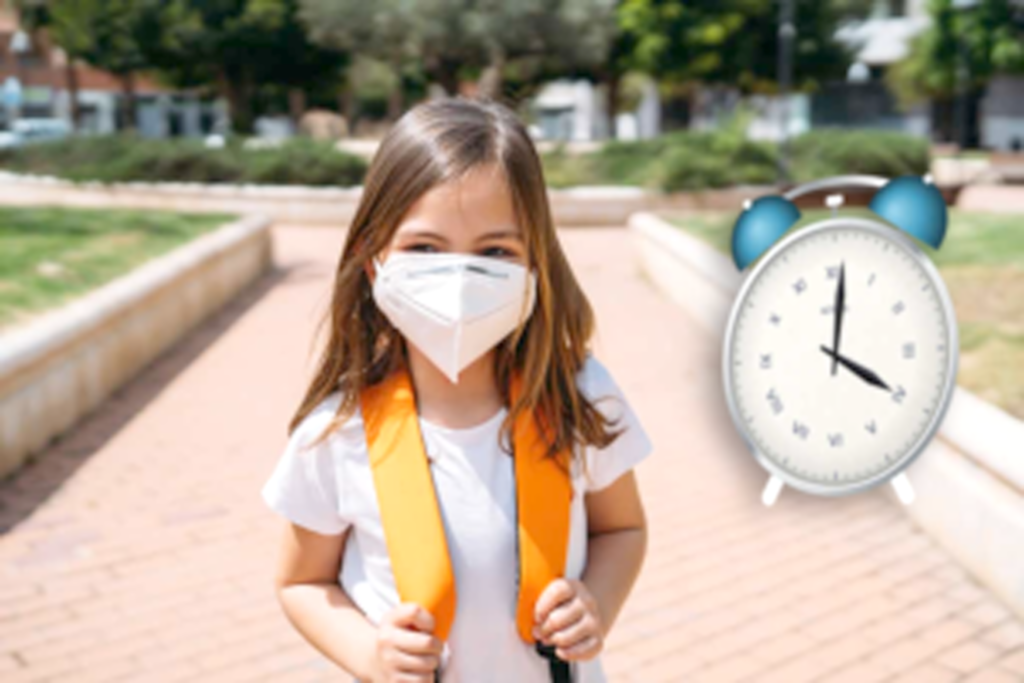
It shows 4.01
